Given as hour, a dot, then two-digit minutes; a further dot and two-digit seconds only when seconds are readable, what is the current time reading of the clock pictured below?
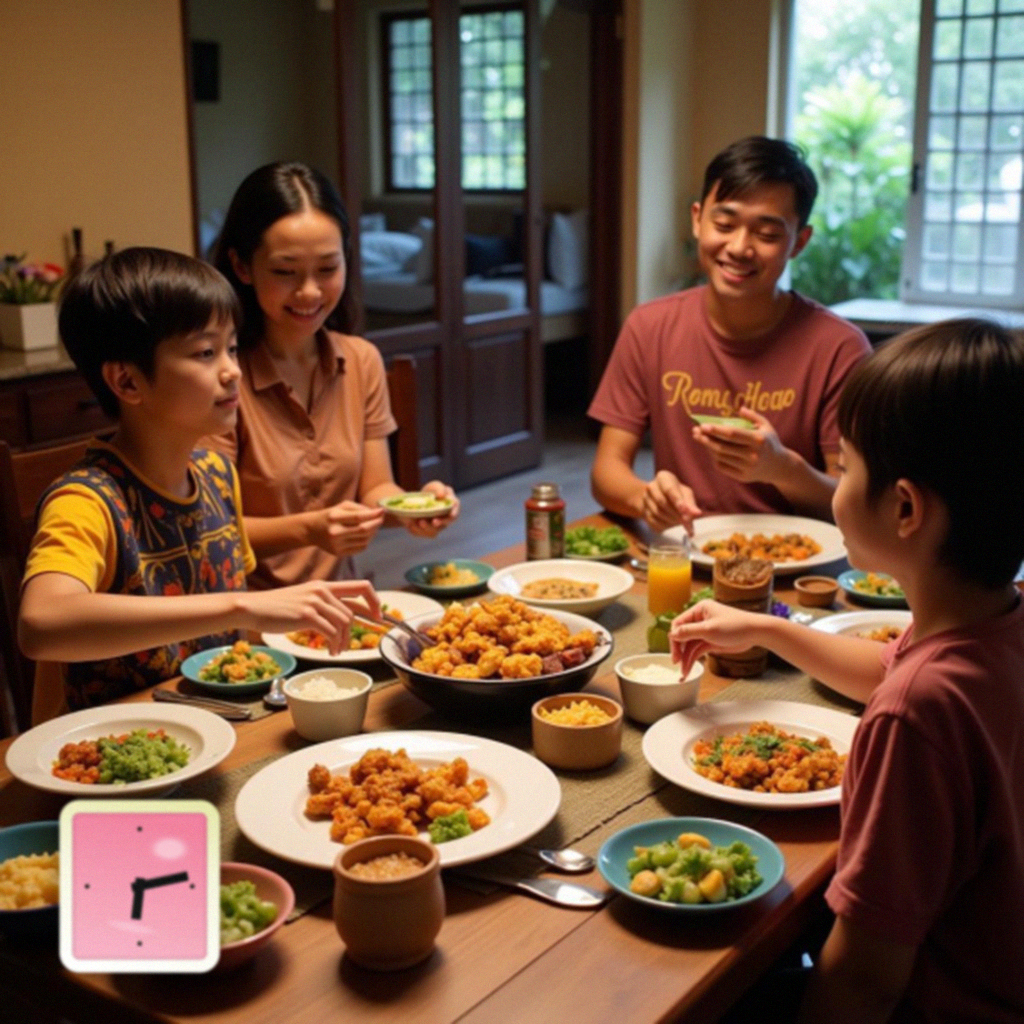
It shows 6.13
